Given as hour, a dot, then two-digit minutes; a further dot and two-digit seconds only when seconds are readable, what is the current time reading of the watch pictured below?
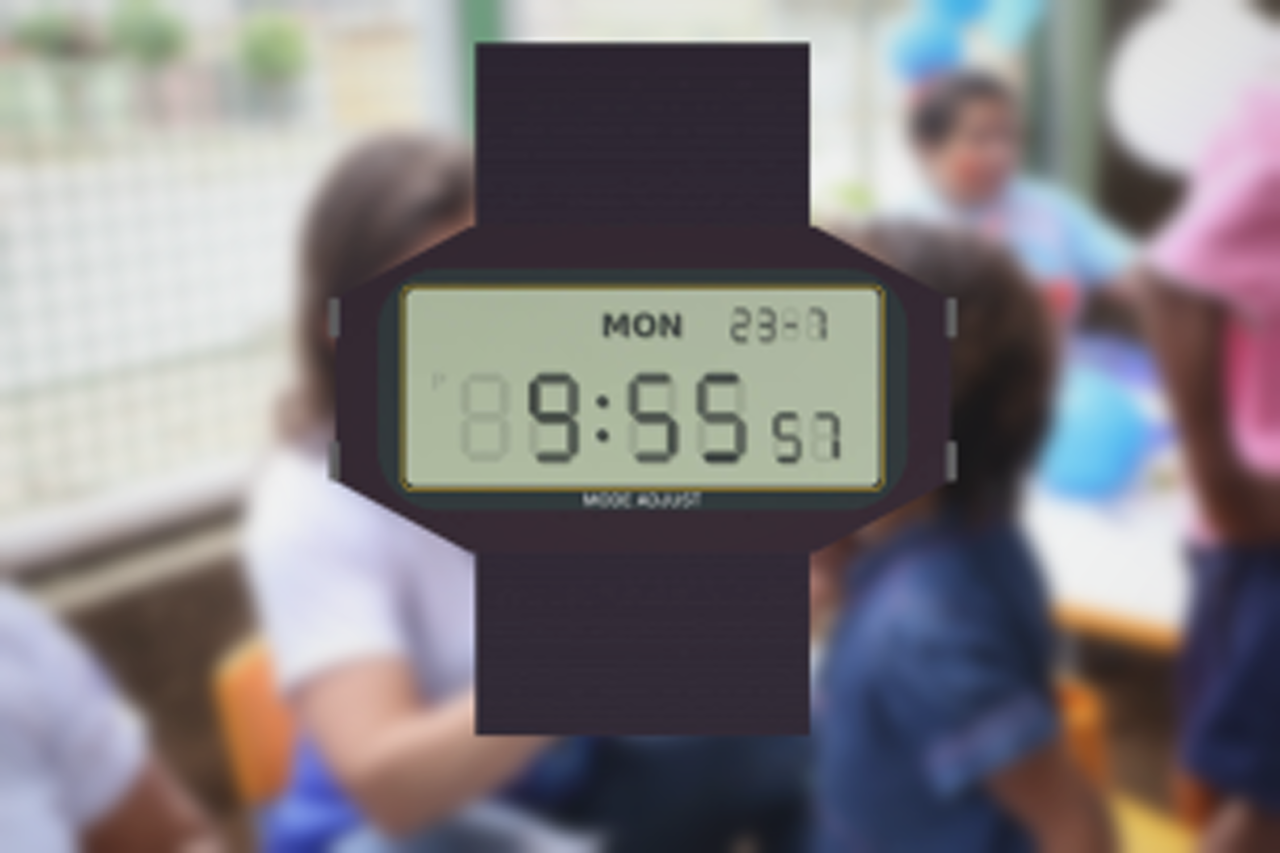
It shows 9.55.57
